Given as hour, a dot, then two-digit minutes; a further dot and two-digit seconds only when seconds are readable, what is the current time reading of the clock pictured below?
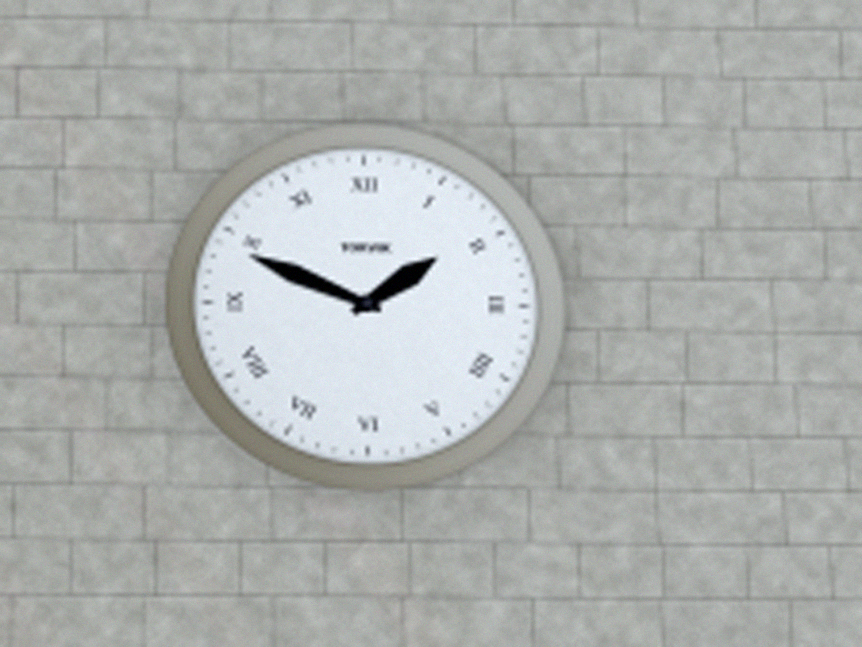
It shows 1.49
